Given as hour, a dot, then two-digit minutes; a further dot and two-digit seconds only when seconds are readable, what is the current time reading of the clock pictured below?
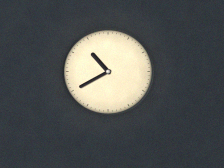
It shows 10.40
